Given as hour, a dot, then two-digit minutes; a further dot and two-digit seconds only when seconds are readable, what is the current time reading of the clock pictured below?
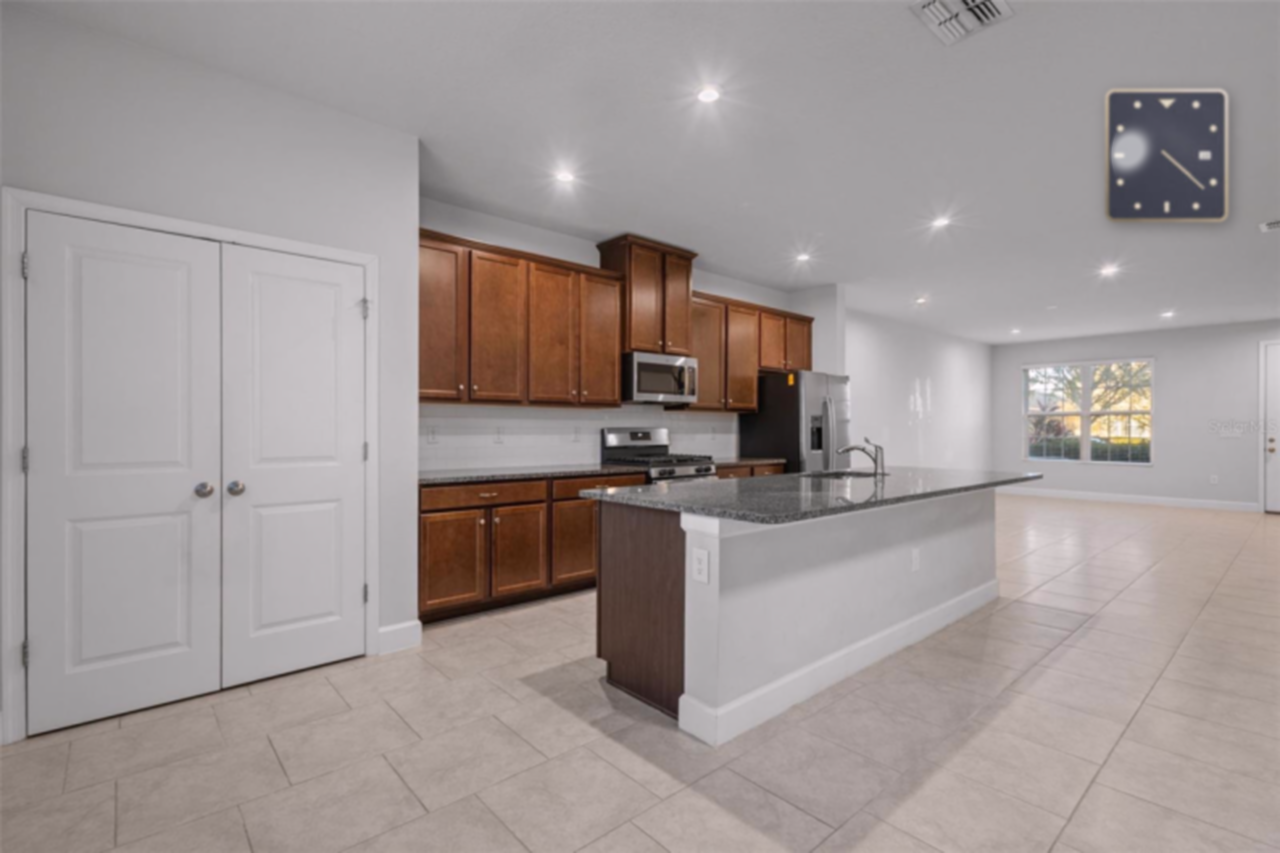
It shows 4.22
